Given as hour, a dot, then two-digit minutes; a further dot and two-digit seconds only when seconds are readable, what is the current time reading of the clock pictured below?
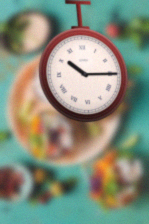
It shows 10.15
